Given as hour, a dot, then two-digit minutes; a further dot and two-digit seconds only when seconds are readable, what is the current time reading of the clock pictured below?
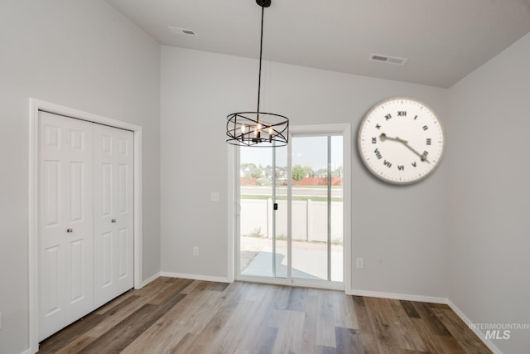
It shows 9.21
